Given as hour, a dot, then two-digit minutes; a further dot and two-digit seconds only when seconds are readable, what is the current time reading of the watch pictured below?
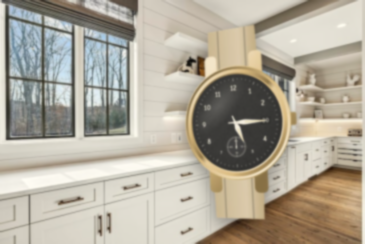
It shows 5.15
